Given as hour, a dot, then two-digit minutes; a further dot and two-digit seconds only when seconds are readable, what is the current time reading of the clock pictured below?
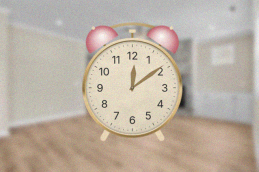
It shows 12.09
